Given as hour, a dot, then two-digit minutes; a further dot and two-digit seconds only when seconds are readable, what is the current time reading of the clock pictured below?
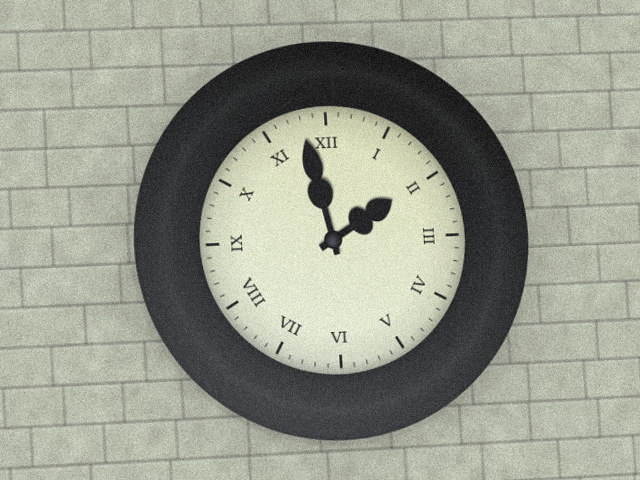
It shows 1.58
